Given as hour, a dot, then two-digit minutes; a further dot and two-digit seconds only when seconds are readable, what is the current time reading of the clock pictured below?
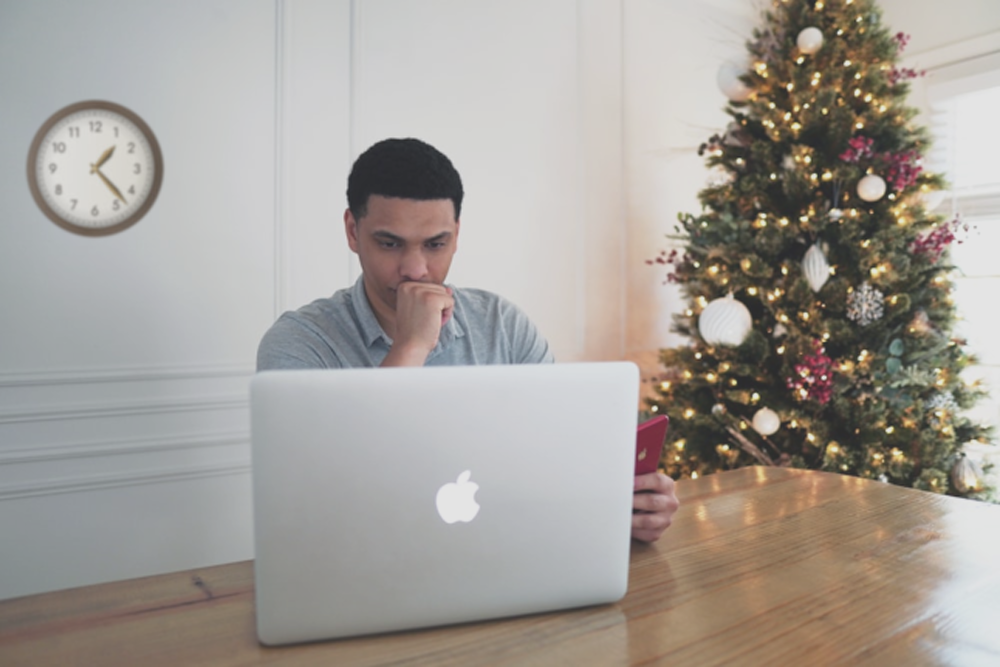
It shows 1.23
